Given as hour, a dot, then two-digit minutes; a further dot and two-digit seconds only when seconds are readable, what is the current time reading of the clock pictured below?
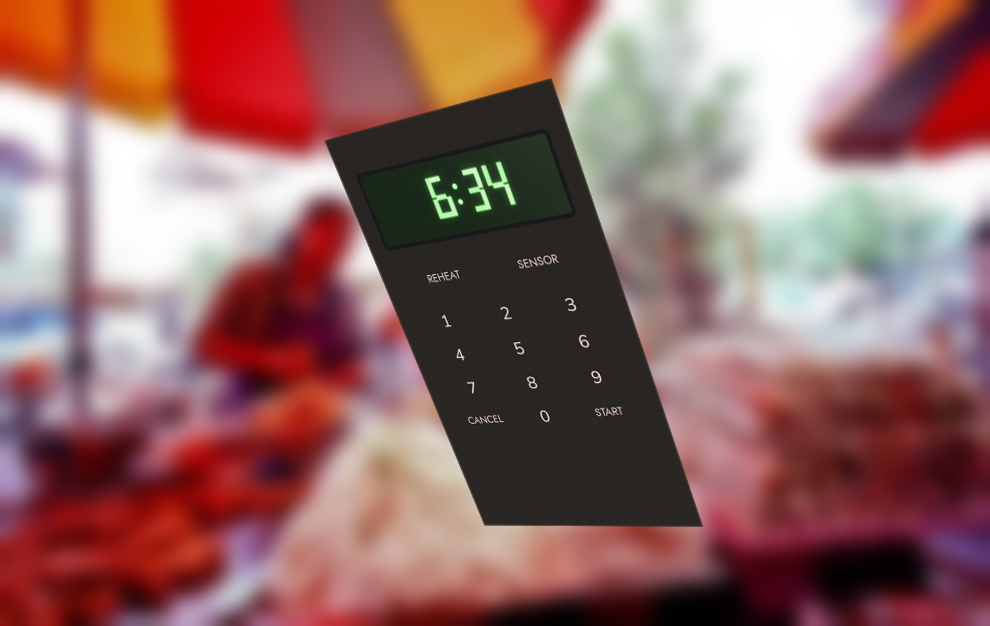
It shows 6.34
